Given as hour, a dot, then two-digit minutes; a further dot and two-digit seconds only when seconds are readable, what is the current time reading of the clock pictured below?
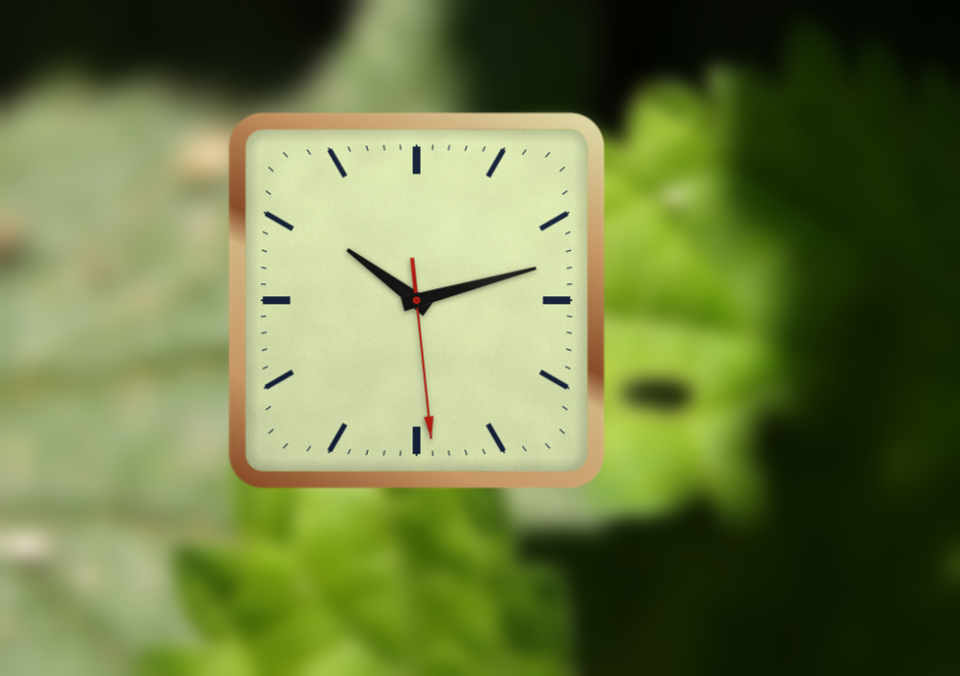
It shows 10.12.29
